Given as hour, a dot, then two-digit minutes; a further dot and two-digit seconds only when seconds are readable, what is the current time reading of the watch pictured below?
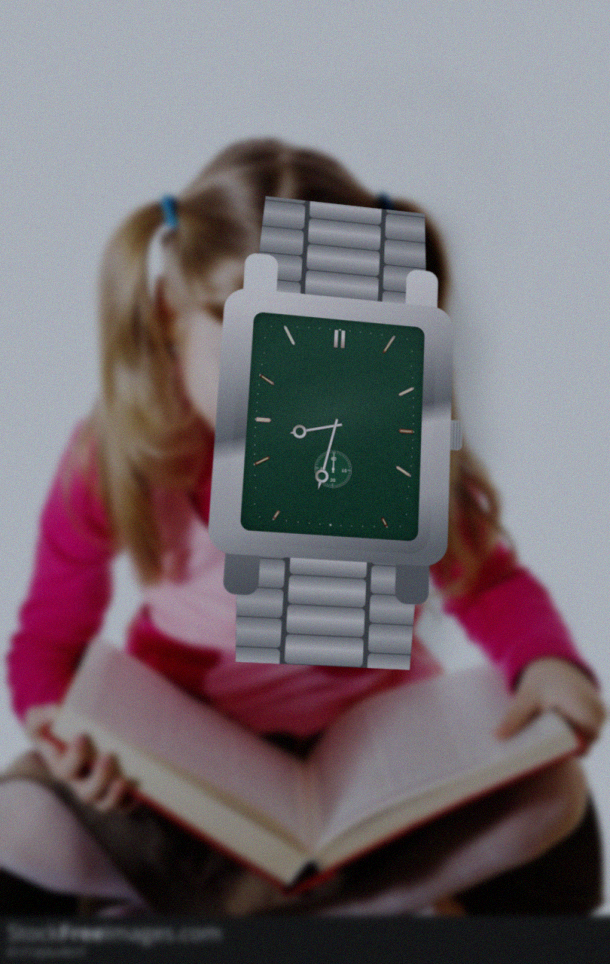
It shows 8.32
